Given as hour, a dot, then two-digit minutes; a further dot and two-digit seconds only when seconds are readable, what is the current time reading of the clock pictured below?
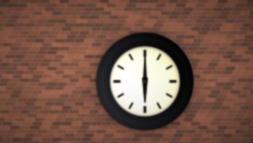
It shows 6.00
